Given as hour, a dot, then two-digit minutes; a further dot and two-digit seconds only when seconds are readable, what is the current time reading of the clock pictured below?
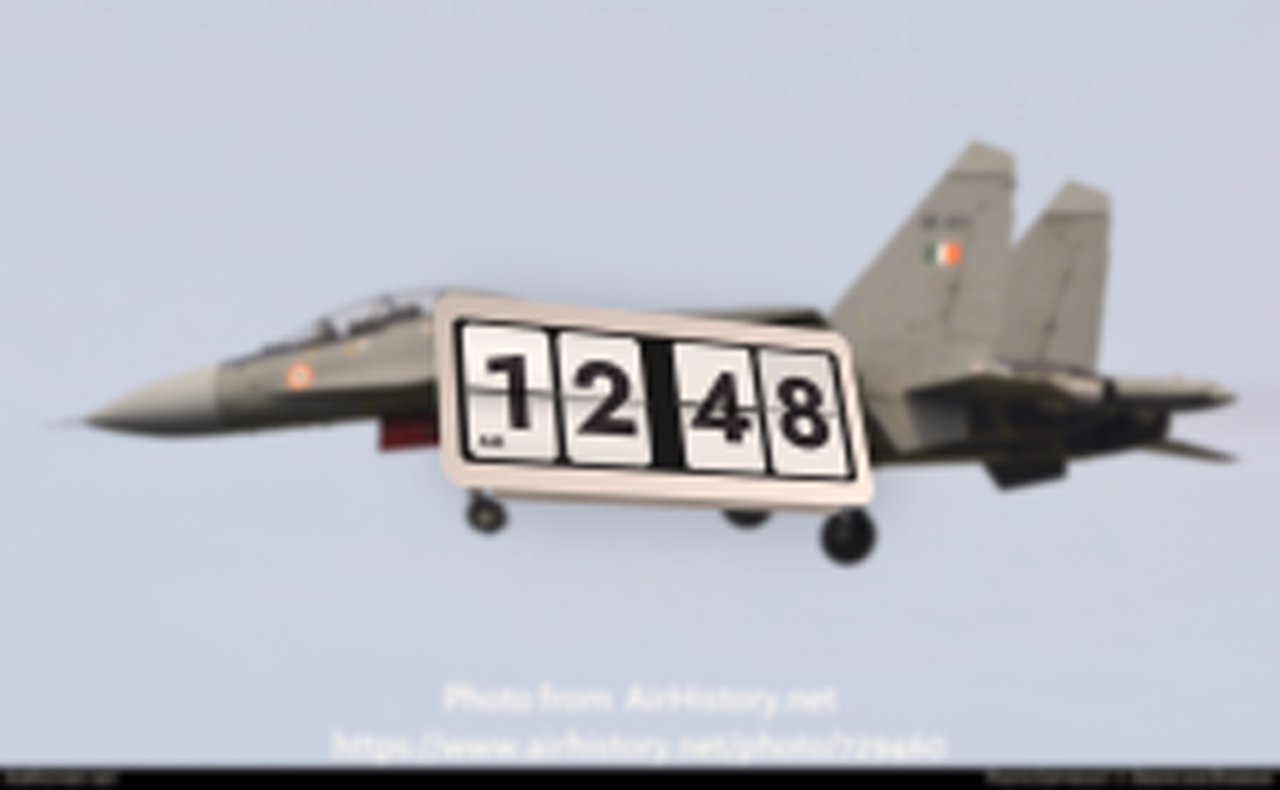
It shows 12.48
